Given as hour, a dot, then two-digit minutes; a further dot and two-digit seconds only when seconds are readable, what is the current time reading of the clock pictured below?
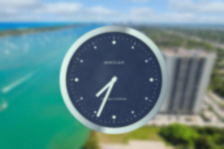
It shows 7.34
